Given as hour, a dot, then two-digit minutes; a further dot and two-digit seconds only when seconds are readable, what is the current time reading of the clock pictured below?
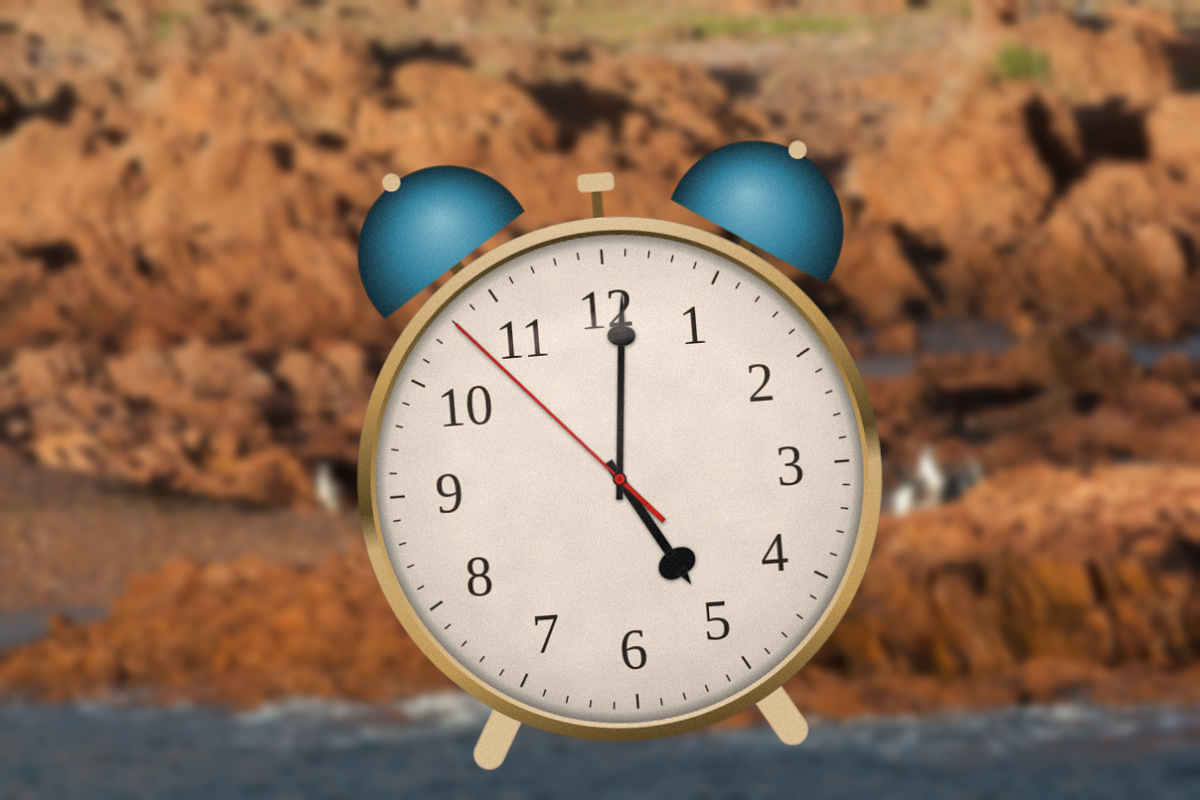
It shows 5.00.53
